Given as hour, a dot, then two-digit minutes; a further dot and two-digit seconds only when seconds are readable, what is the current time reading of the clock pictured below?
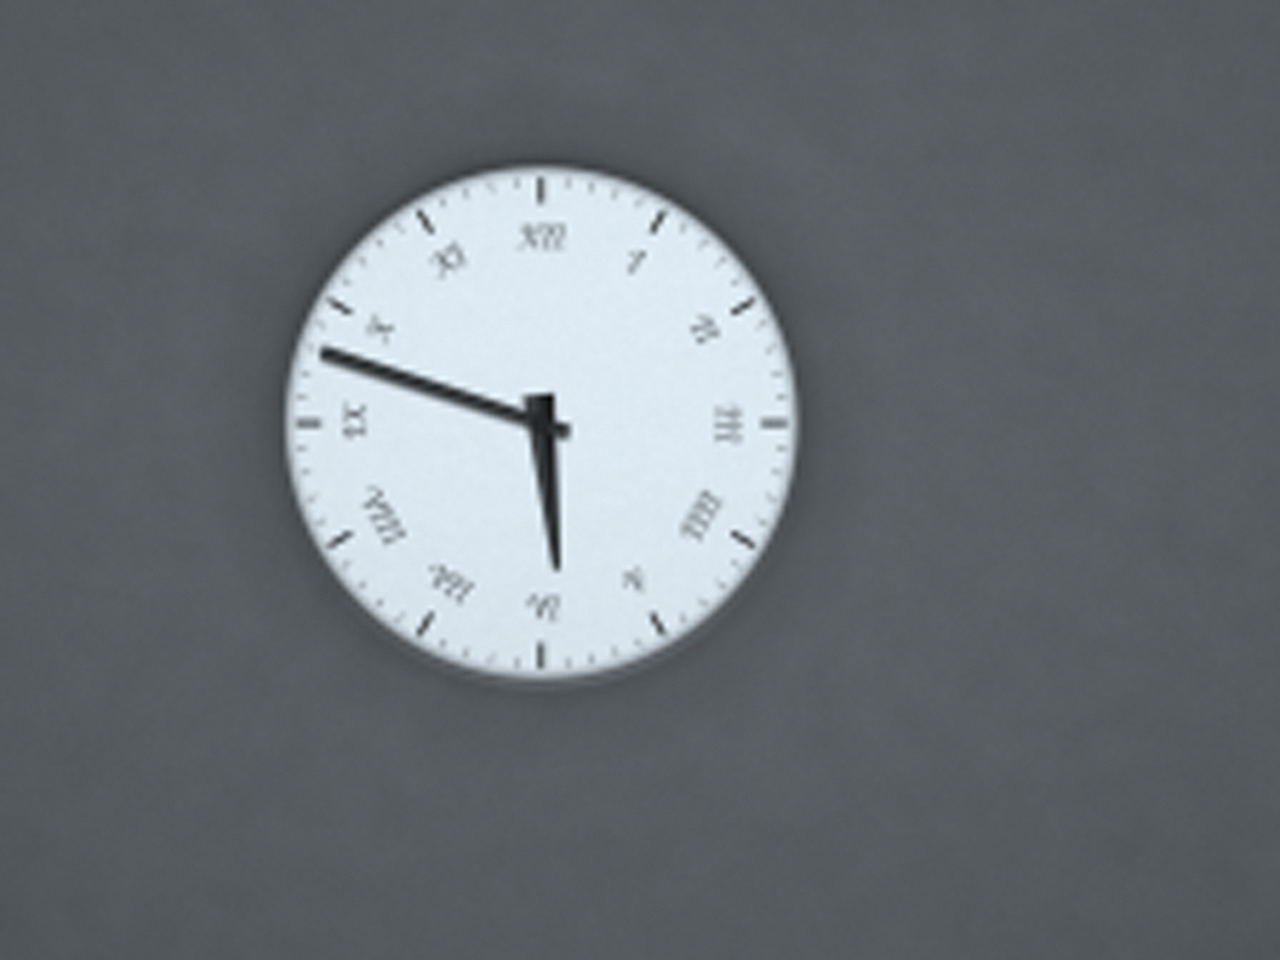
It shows 5.48
